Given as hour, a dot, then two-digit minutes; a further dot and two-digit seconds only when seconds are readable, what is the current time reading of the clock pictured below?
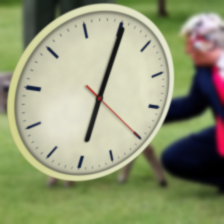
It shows 6.00.20
